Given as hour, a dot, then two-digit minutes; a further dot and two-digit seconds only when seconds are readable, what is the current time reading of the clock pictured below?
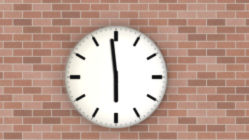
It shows 5.59
